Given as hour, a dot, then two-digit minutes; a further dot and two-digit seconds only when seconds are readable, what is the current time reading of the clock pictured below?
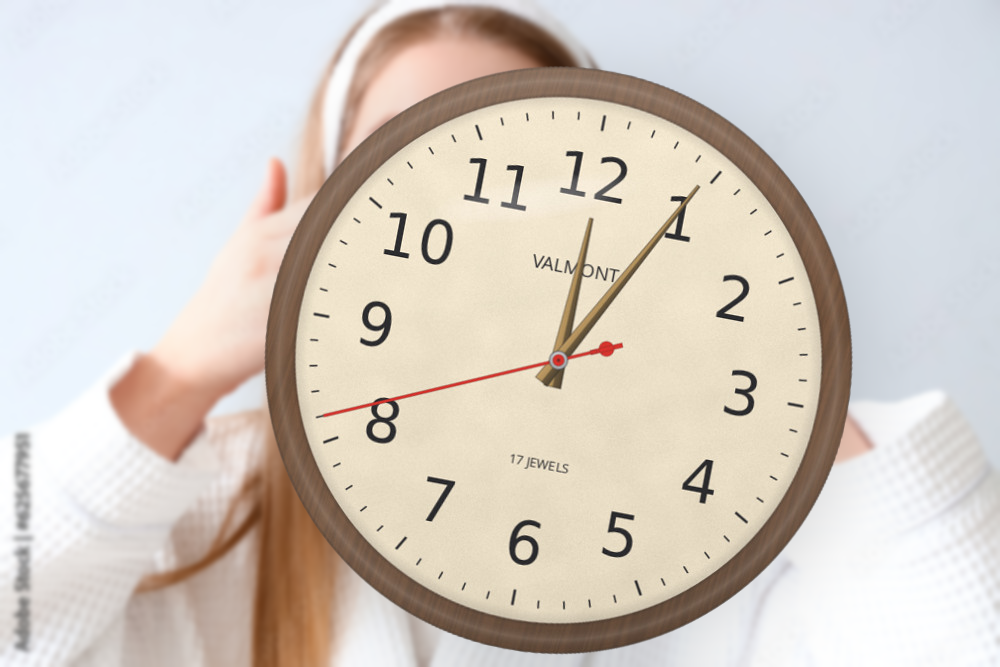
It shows 12.04.41
